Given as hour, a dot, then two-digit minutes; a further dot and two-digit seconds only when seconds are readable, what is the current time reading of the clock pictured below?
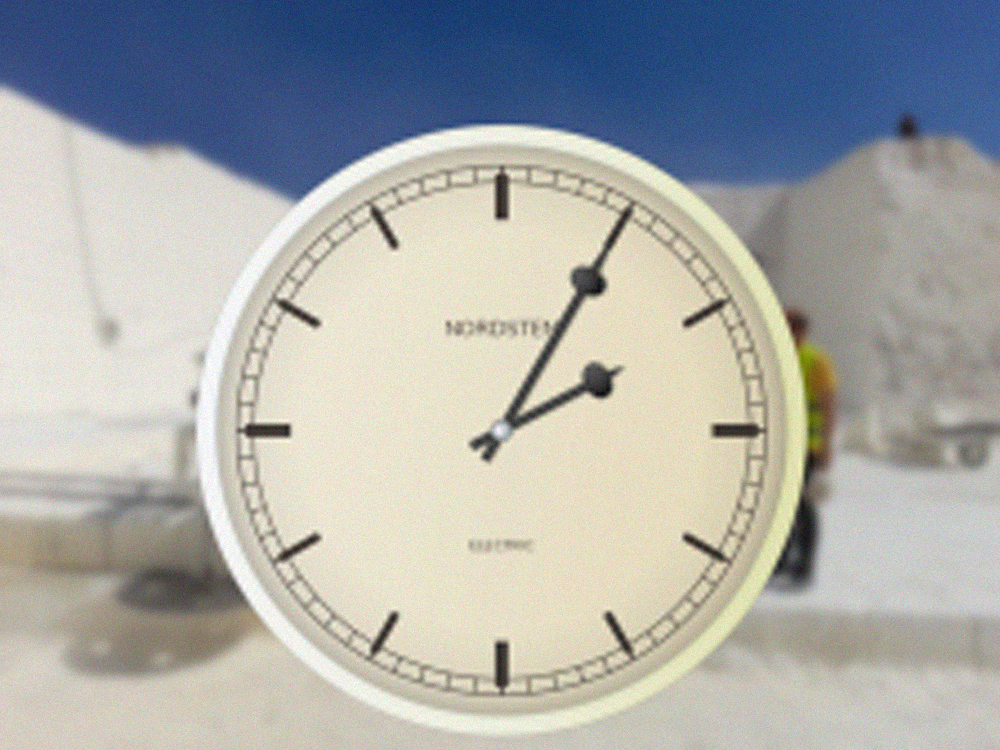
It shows 2.05
